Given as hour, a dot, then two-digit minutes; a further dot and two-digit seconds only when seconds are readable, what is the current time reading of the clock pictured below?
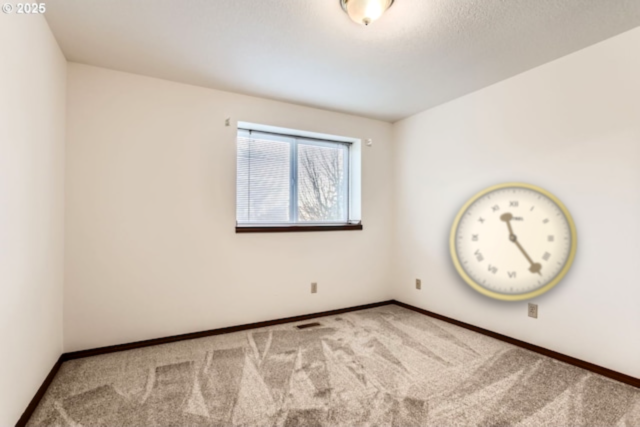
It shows 11.24
